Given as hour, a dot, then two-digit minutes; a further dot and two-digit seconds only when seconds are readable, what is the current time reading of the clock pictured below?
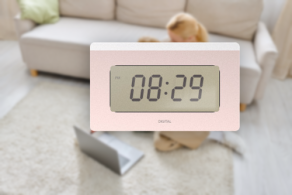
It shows 8.29
